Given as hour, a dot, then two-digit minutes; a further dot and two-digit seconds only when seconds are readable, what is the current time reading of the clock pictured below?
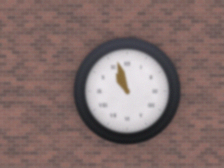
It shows 10.57
